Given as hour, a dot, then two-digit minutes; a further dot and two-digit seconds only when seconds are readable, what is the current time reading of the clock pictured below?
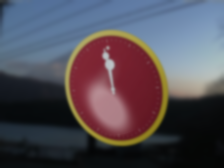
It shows 11.59
